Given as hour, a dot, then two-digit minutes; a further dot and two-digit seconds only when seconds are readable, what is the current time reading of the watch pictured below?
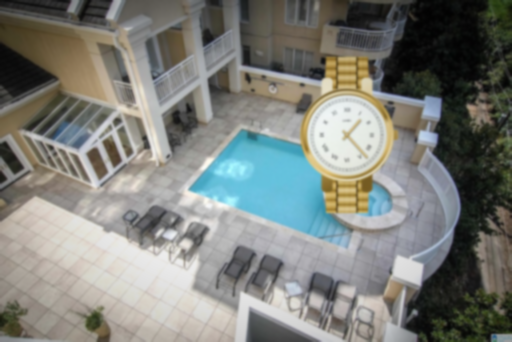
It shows 1.23
